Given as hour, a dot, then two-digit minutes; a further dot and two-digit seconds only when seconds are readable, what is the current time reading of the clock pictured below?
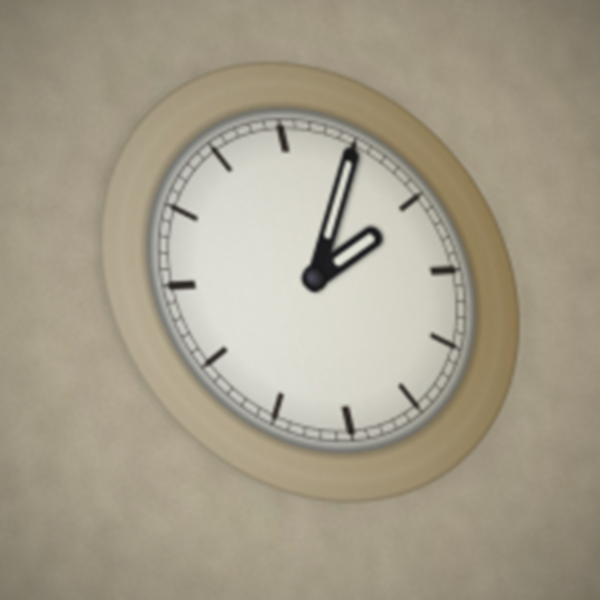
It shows 2.05
